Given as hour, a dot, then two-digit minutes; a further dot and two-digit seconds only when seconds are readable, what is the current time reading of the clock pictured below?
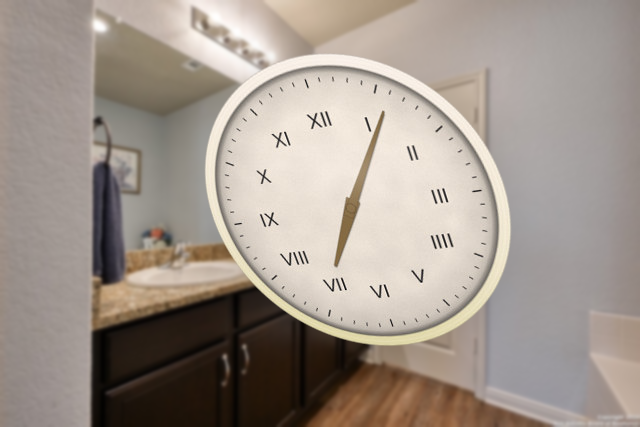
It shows 7.06
